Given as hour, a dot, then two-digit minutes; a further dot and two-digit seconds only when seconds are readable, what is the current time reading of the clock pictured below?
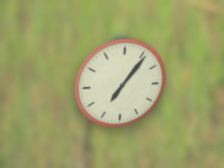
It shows 7.06
